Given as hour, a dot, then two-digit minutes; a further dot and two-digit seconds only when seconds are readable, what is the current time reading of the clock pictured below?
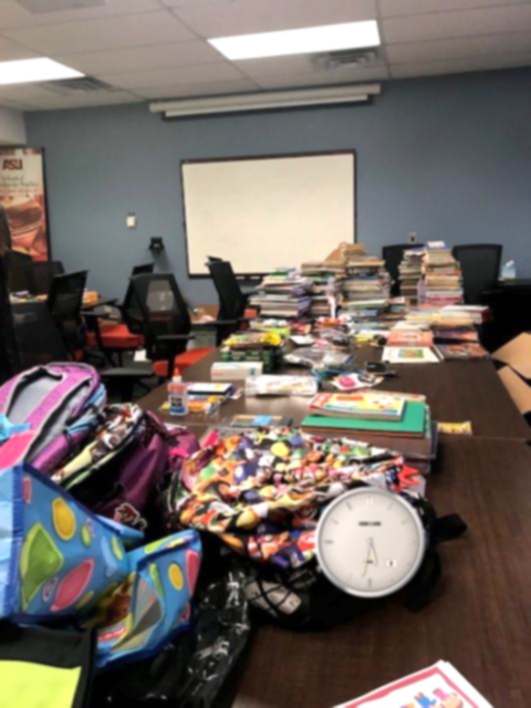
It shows 5.32
